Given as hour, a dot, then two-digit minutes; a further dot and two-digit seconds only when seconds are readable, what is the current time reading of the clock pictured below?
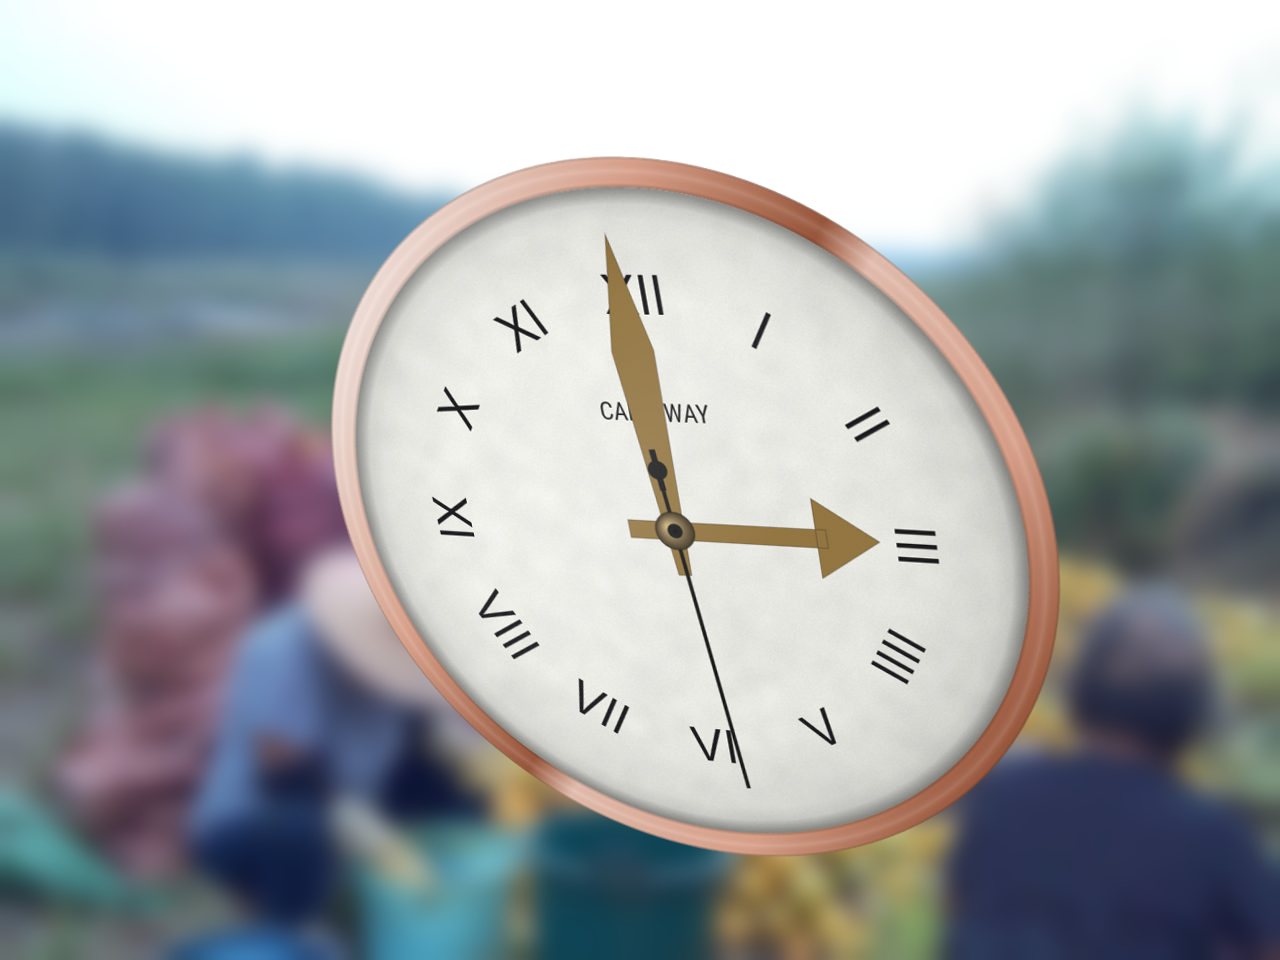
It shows 2.59.29
